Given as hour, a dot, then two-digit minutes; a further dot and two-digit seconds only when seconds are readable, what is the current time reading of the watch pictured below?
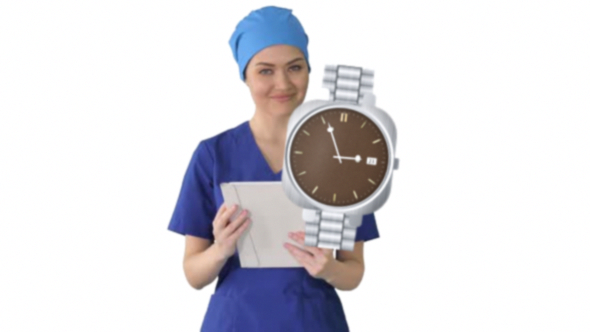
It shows 2.56
